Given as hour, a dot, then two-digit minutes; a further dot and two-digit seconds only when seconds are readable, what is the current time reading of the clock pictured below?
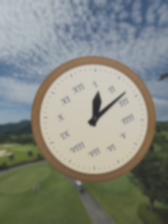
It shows 1.13
